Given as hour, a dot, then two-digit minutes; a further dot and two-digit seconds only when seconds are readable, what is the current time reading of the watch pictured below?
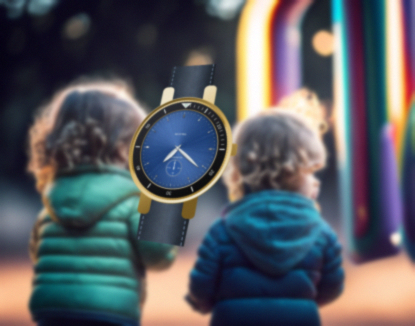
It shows 7.21
